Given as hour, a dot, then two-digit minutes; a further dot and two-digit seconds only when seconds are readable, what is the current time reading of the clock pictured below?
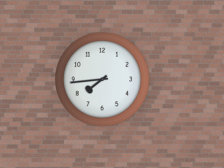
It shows 7.44
